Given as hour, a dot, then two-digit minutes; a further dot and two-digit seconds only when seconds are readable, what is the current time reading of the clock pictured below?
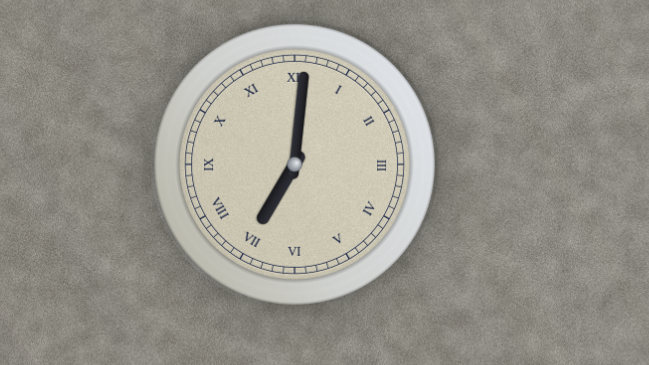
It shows 7.01
